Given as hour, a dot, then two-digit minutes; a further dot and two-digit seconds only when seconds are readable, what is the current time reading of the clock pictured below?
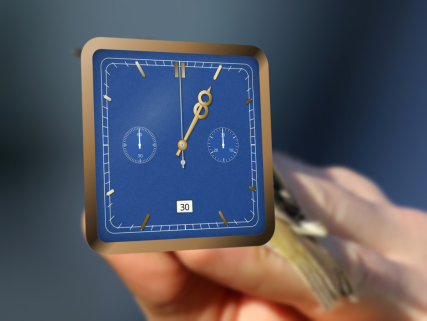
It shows 1.05
